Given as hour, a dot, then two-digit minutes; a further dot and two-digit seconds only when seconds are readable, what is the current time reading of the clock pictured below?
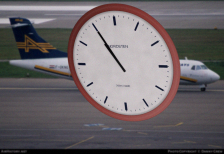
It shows 10.55
